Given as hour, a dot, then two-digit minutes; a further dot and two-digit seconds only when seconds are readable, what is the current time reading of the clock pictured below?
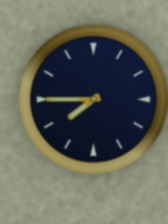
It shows 7.45
